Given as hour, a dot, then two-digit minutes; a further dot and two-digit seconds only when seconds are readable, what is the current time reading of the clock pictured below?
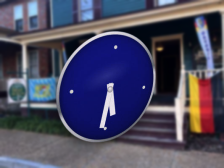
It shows 5.31
